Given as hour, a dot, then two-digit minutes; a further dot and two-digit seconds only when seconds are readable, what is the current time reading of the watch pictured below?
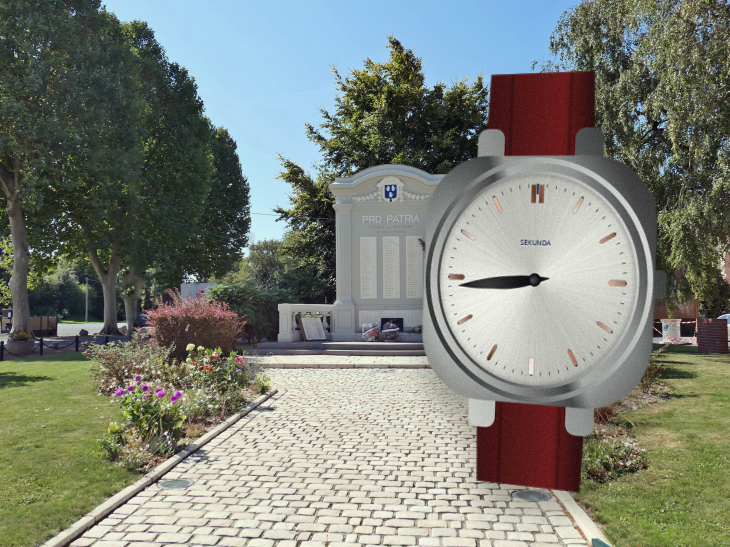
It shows 8.44
